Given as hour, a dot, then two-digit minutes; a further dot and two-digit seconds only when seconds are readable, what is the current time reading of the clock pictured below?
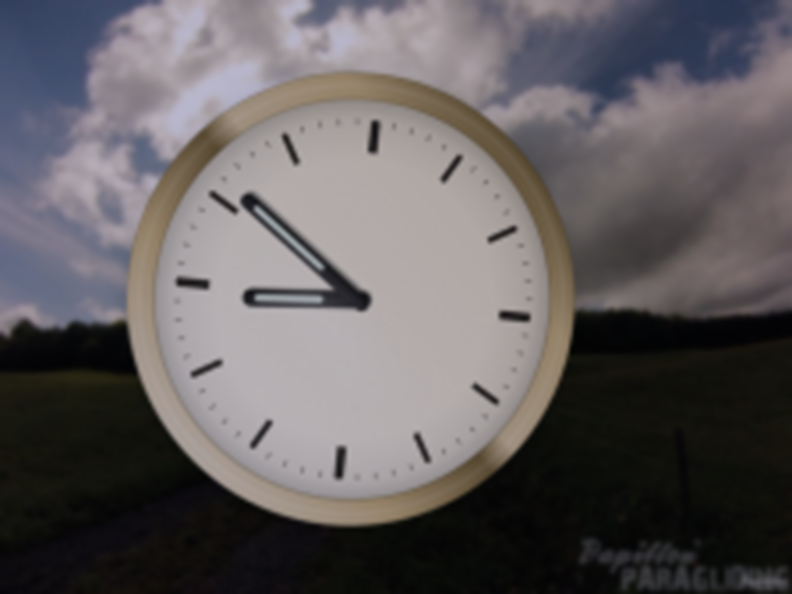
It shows 8.51
